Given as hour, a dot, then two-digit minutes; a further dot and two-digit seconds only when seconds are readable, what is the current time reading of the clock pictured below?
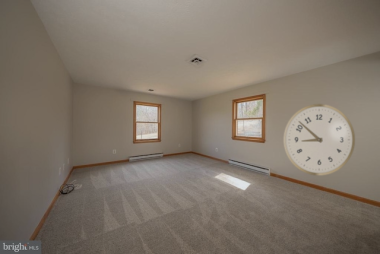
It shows 8.52
